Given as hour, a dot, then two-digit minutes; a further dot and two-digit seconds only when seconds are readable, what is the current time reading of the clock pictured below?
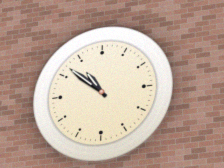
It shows 10.52
